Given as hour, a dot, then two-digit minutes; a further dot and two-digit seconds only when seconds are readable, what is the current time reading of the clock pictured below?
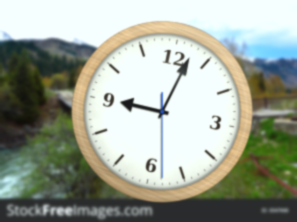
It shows 9.02.28
